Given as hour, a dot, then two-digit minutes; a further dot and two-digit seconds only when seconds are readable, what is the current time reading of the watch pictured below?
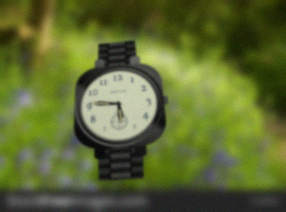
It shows 5.46
